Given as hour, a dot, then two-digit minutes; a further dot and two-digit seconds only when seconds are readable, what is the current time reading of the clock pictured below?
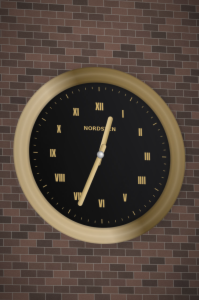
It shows 12.34
